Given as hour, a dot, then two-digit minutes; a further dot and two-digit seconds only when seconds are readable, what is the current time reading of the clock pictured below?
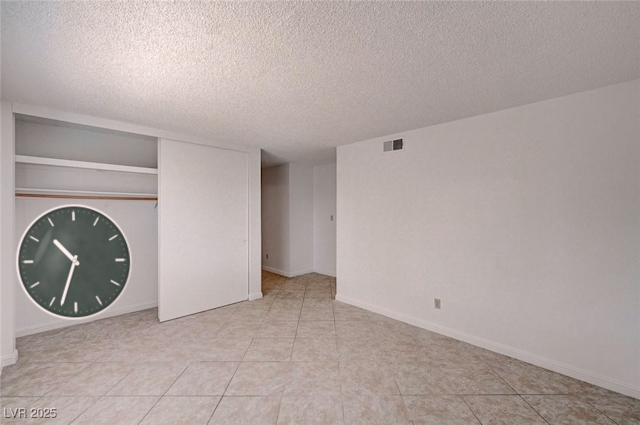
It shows 10.33
